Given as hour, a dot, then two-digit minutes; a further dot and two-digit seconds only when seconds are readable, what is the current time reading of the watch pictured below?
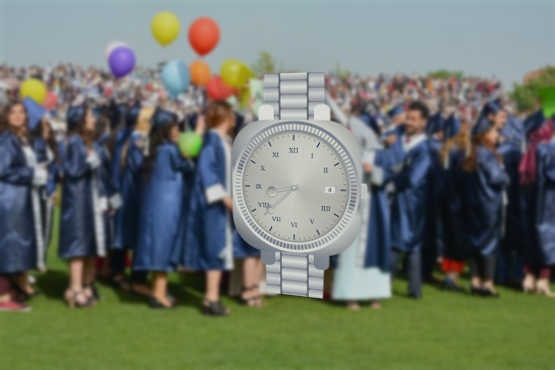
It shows 8.38
